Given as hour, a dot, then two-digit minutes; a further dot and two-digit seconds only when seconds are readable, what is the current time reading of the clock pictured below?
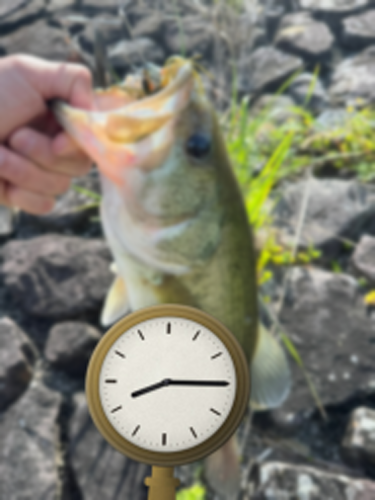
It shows 8.15
